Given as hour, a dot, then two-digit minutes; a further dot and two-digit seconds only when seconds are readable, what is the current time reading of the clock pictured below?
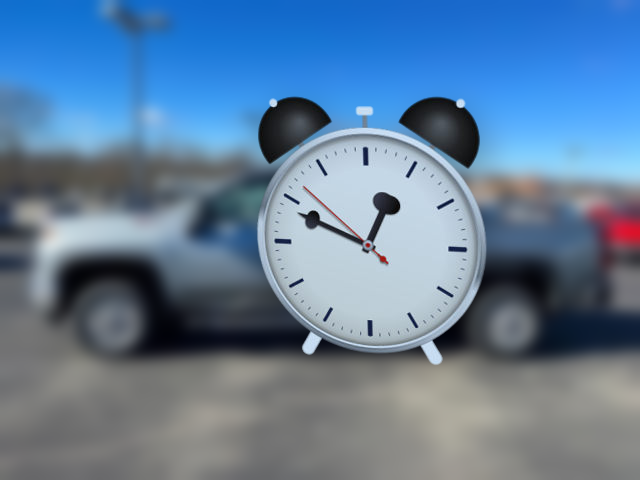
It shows 12.48.52
